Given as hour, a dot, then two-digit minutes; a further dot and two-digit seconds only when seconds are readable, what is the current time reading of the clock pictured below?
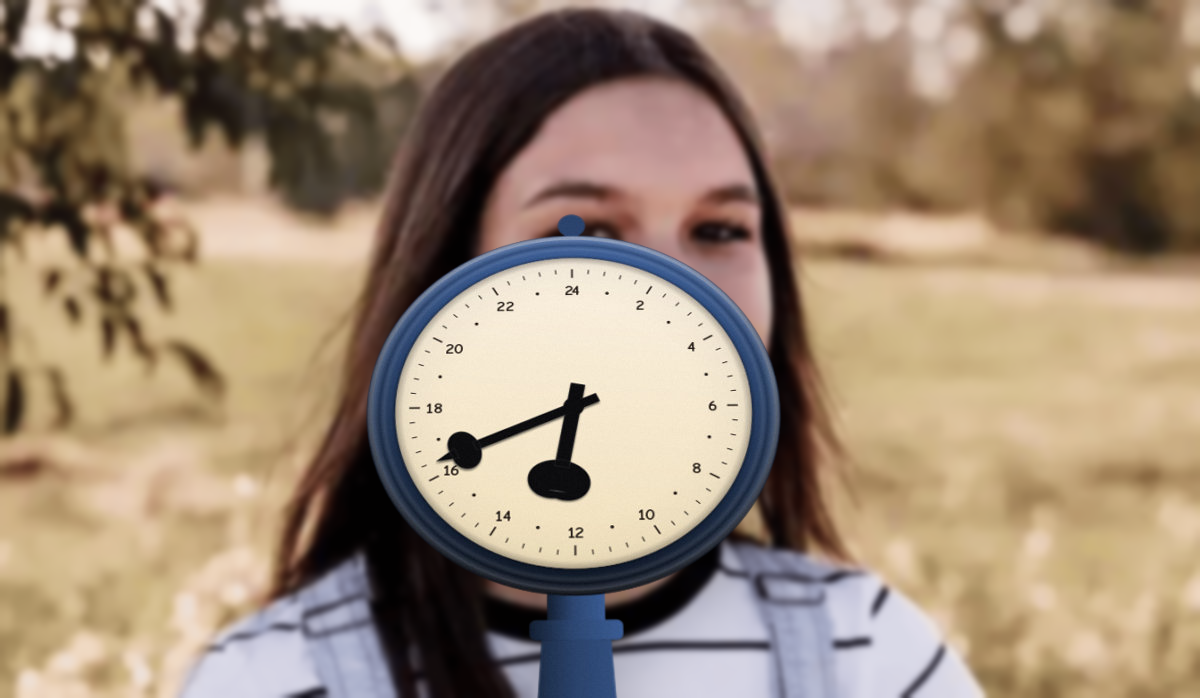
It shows 12.41
